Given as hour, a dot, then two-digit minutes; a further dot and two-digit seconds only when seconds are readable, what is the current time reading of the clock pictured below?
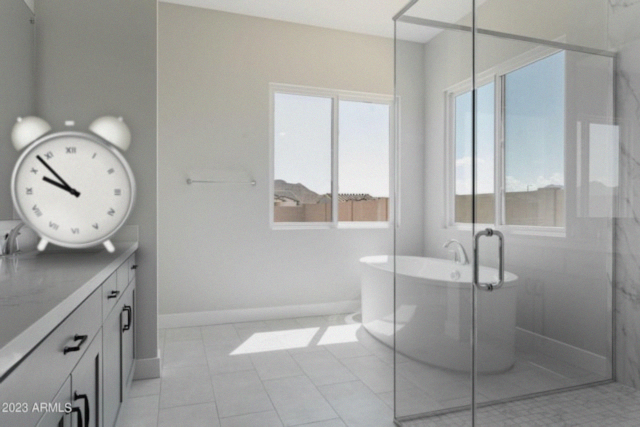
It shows 9.53
